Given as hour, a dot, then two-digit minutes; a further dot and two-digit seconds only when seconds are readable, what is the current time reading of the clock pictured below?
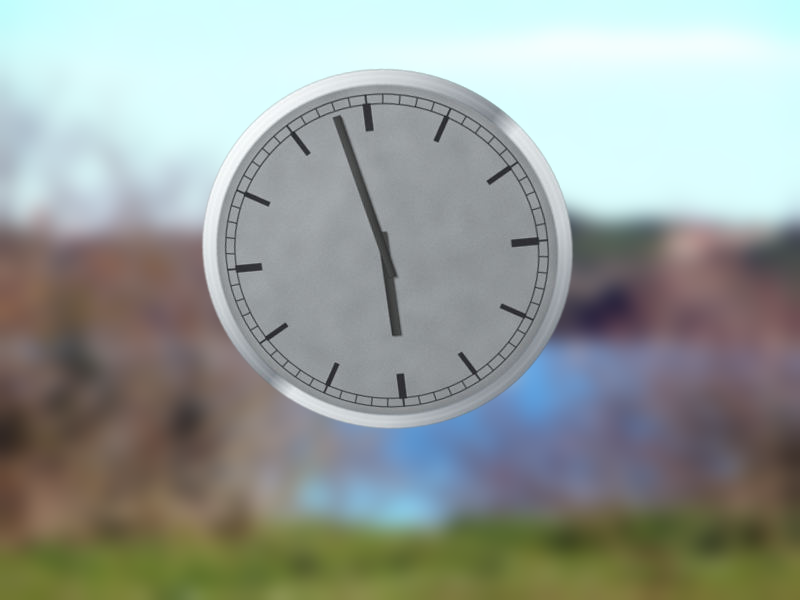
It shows 5.58
